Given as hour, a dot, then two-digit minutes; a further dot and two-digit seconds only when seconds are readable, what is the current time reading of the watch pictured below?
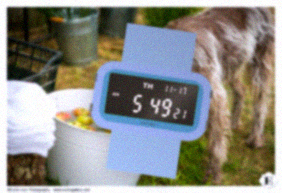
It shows 5.49
